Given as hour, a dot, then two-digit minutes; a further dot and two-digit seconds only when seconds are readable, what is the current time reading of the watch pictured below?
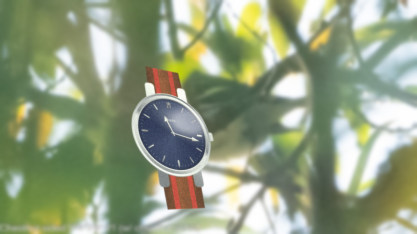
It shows 11.17
